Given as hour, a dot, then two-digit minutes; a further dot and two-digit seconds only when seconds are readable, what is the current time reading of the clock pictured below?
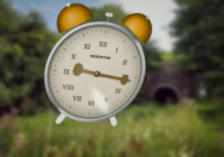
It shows 9.16
